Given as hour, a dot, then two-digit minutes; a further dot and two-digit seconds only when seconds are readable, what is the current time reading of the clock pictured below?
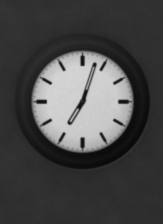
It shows 7.03
